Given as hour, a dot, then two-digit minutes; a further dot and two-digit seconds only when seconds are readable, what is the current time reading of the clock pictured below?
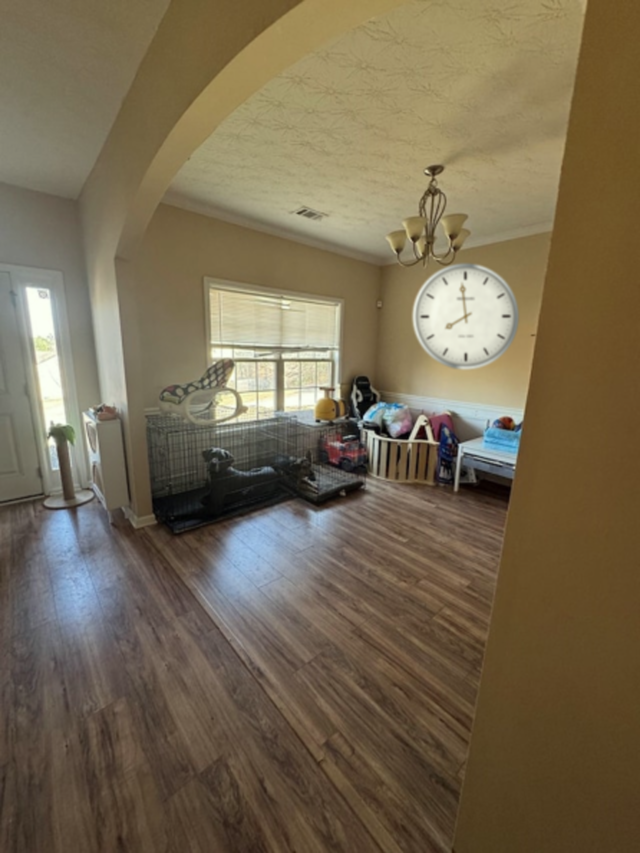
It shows 7.59
